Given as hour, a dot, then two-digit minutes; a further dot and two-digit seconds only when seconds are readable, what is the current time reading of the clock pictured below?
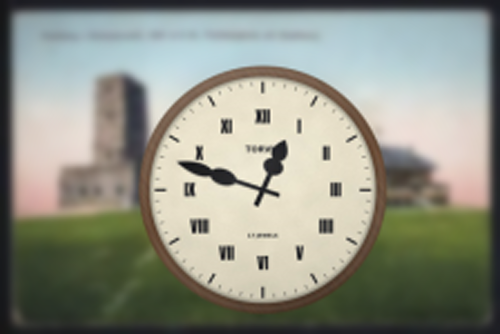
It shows 12.48
